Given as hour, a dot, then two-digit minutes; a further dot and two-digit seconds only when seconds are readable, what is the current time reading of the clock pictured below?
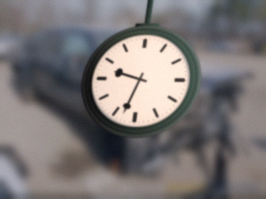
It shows 9.33
